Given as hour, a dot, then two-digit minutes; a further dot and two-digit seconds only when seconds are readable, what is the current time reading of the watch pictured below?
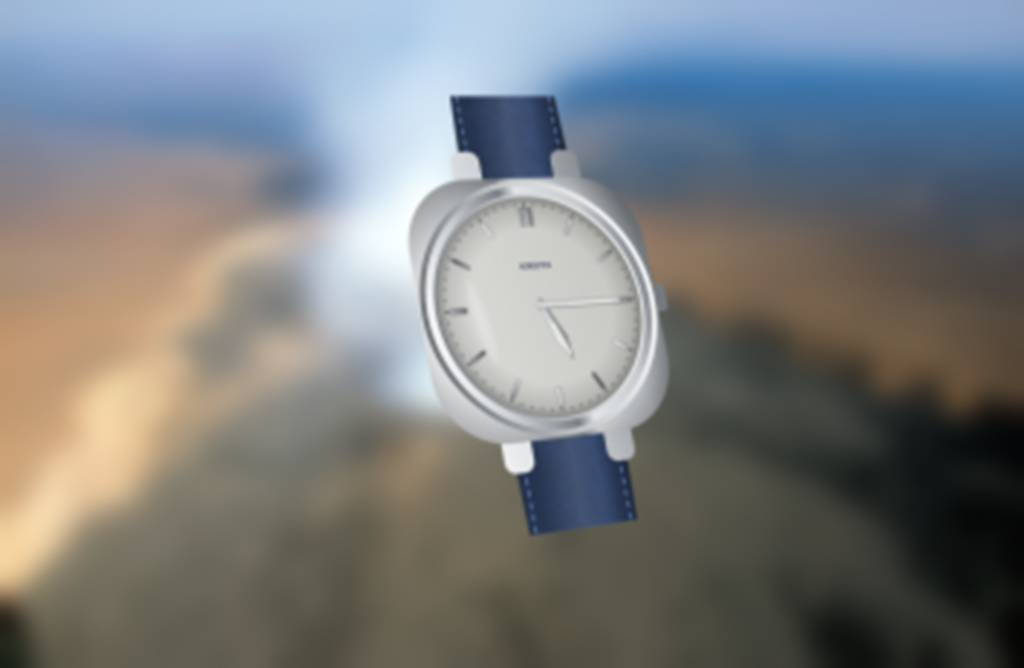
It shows 5.15
